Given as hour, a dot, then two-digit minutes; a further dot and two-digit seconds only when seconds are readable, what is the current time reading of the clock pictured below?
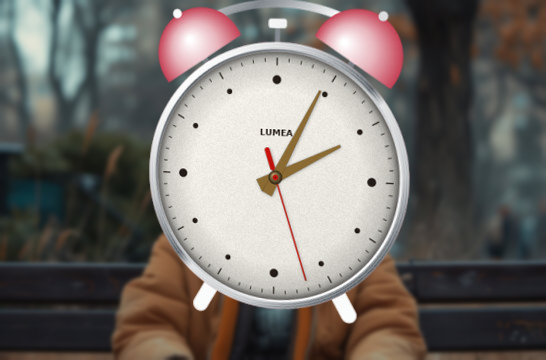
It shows 2.04.27
